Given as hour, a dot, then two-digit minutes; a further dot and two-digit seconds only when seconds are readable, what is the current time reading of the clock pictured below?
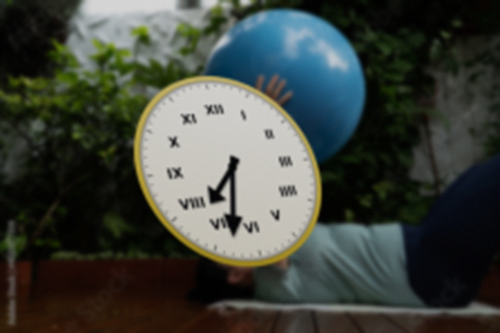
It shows 7.33
